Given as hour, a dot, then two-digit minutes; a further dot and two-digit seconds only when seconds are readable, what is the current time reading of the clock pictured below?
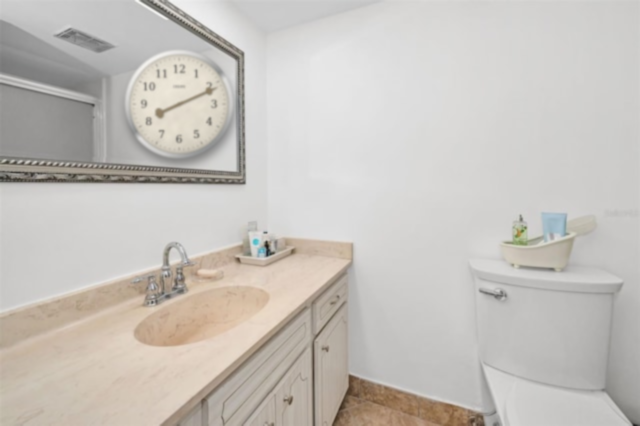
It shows 8.11
